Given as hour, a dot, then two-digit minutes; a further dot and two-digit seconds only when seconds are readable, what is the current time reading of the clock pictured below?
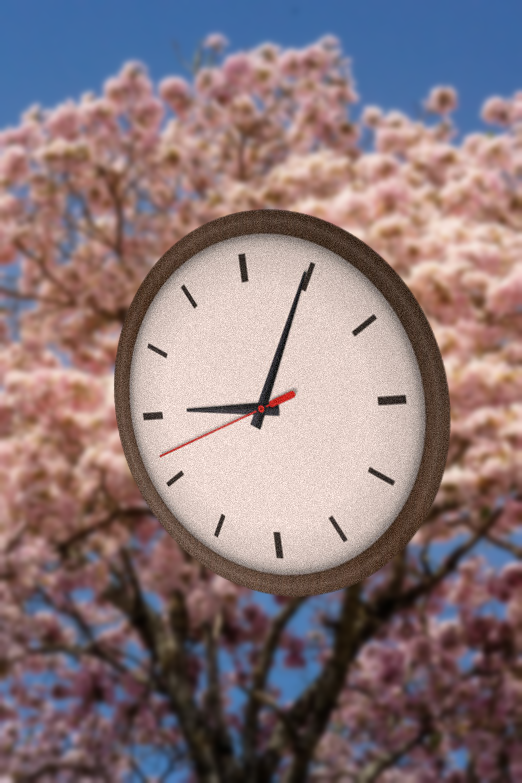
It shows 9.04.42
